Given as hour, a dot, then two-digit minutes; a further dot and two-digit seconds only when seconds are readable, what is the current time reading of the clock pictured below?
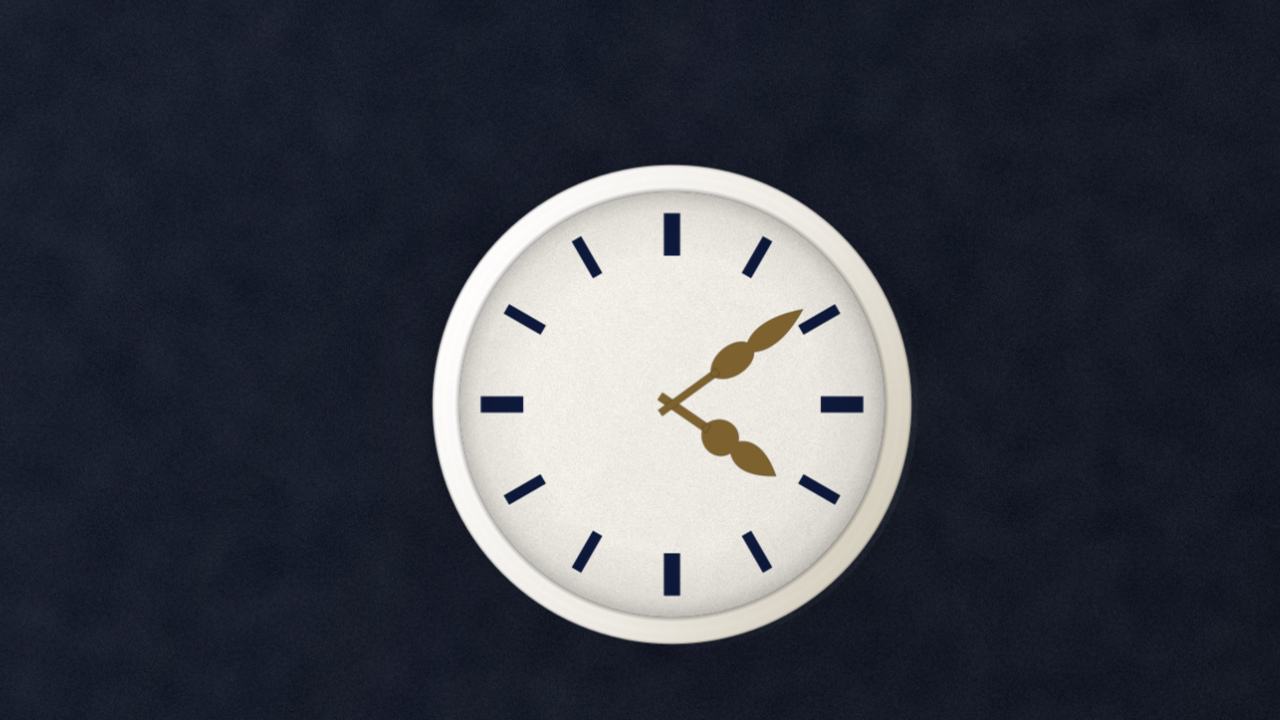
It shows 4.09
